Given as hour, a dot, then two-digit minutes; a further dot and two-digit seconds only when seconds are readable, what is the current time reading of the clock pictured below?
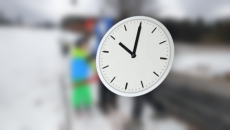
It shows 10.00
